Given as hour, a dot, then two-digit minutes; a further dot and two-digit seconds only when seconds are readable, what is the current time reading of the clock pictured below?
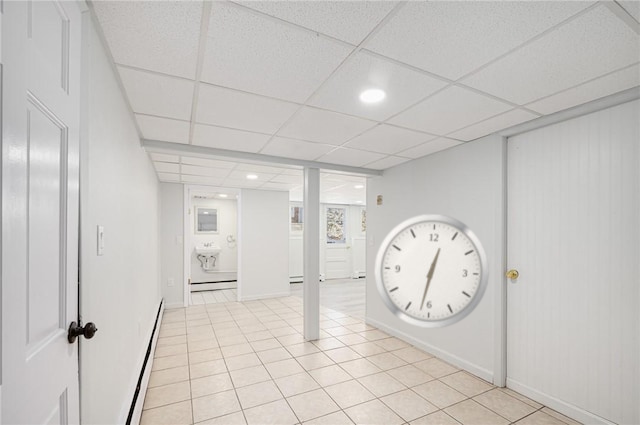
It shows 12.32
